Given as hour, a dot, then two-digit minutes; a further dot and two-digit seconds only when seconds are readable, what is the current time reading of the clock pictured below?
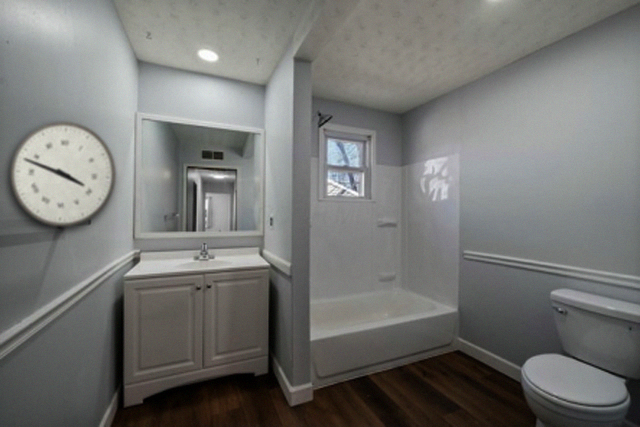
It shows 3.48
